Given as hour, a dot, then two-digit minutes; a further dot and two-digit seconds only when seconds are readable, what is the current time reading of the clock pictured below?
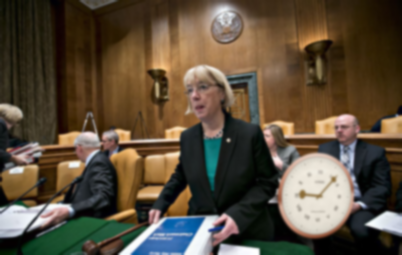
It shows 9.07
